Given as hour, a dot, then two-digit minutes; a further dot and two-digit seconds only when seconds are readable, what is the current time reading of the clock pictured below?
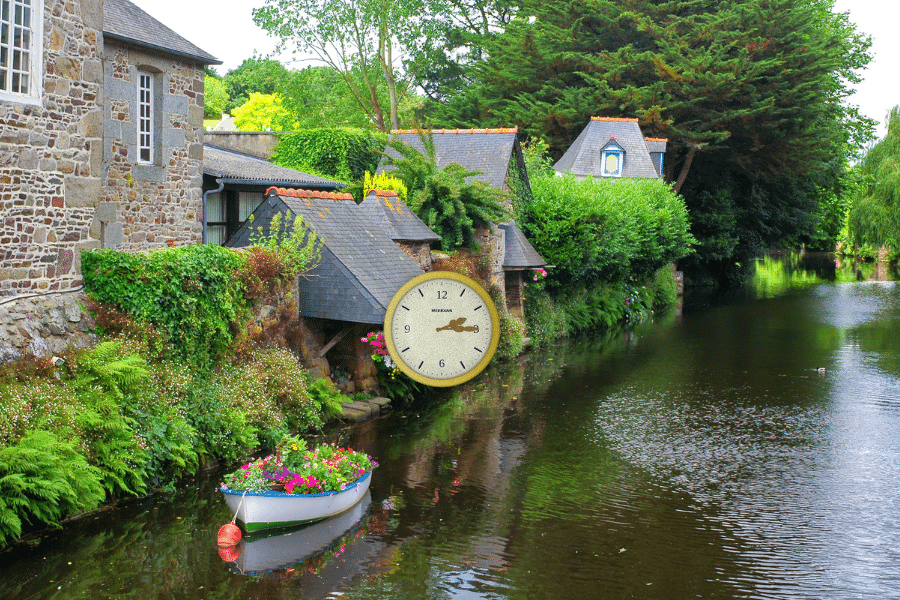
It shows 2.15
